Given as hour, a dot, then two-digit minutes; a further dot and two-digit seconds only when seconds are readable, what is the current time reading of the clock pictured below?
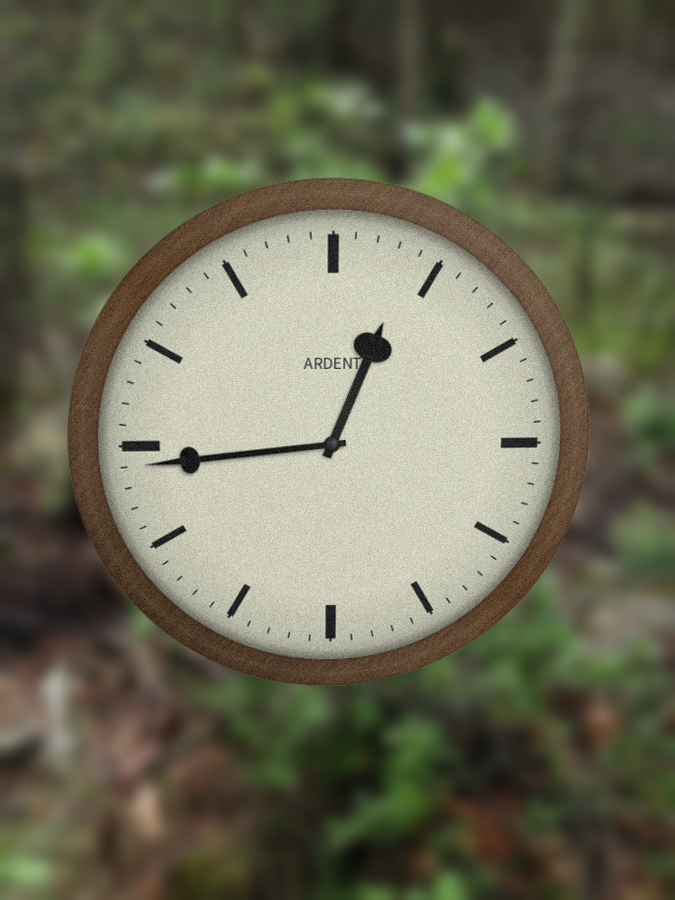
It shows 12.44
